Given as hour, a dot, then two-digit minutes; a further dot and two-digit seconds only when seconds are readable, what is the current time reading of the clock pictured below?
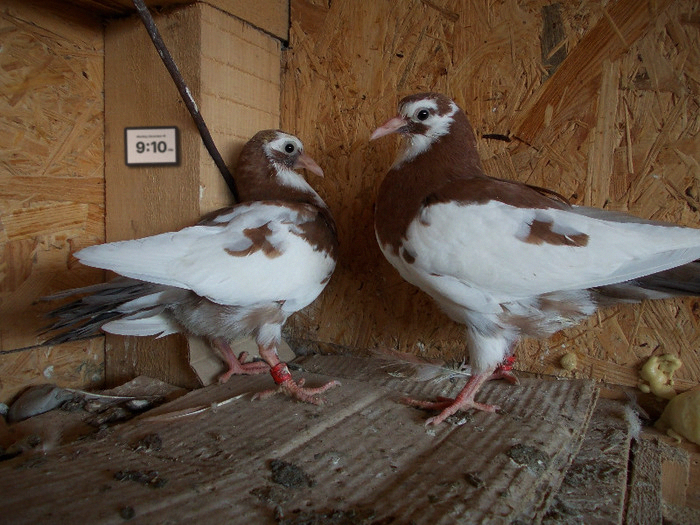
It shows 9.10
